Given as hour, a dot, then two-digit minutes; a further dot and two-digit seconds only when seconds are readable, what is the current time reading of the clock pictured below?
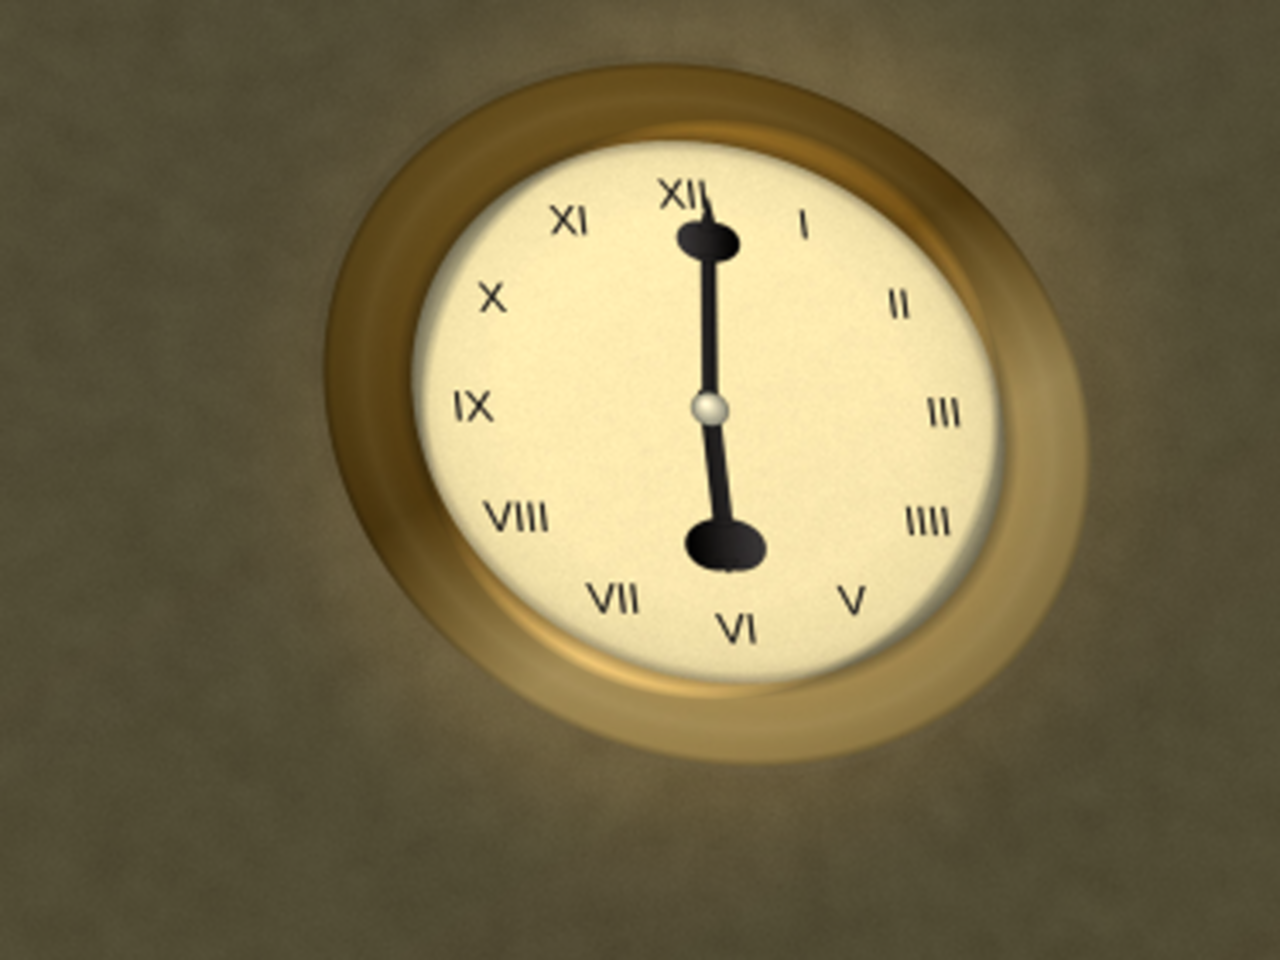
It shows 6.01
